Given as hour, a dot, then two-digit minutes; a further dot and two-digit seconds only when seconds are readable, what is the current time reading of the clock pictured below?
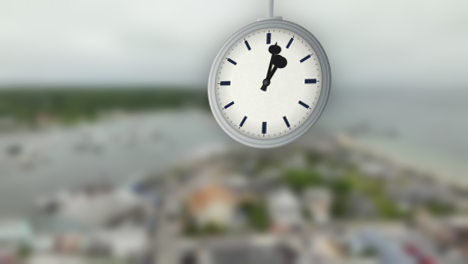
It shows 1.02
